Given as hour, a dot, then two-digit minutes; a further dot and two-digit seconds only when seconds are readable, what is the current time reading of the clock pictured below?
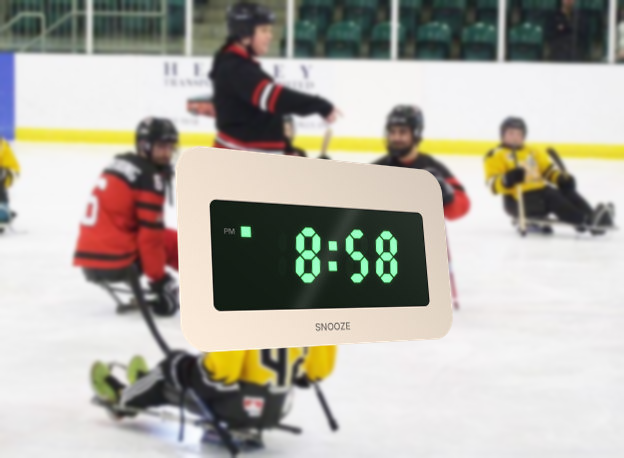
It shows 8.58
